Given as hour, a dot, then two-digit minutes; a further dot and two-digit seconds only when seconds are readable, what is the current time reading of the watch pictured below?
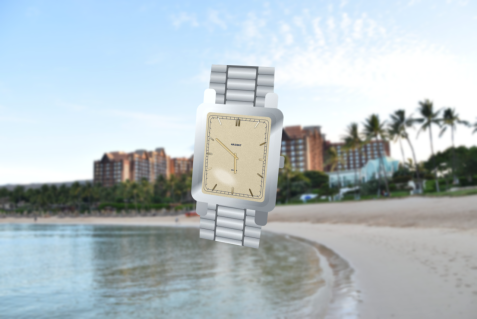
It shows 5.51
